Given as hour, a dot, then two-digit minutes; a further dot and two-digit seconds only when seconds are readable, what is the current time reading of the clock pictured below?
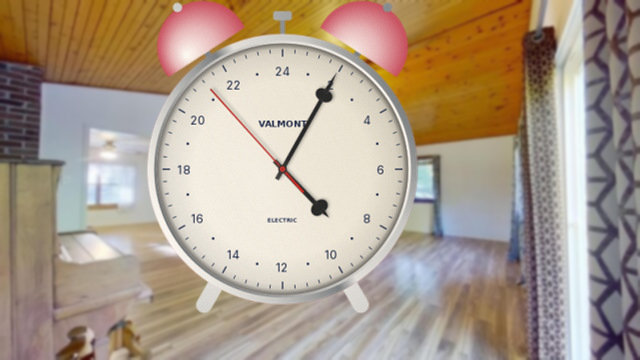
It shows 9.04.53
